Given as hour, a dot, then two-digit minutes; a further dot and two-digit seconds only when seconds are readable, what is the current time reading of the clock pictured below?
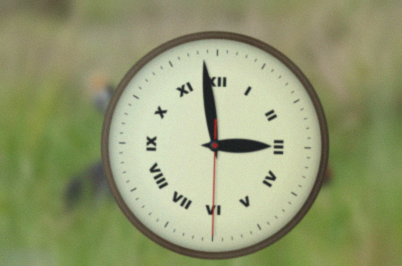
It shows 2.58.30
